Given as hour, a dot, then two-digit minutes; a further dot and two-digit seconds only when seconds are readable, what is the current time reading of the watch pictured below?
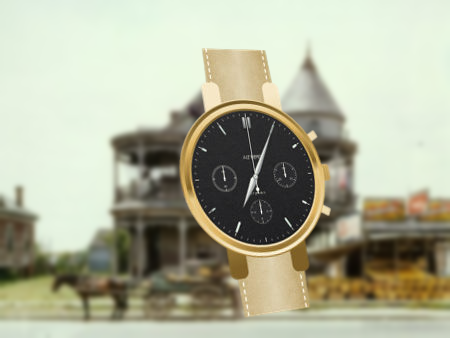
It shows 7.05
